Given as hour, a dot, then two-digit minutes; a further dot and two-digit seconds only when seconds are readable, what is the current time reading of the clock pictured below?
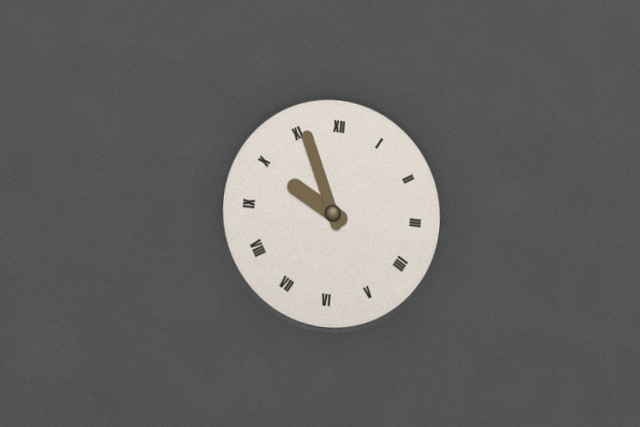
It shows 9.56
